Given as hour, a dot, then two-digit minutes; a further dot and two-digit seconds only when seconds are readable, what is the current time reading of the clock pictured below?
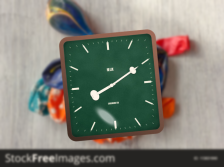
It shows 8.10
